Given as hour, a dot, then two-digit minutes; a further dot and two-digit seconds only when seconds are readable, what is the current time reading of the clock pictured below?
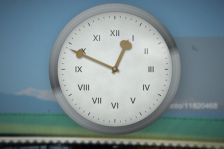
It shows 12.49
